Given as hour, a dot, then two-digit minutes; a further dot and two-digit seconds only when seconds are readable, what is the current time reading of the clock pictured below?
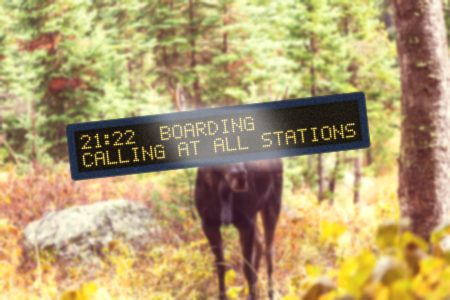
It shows 21.22
